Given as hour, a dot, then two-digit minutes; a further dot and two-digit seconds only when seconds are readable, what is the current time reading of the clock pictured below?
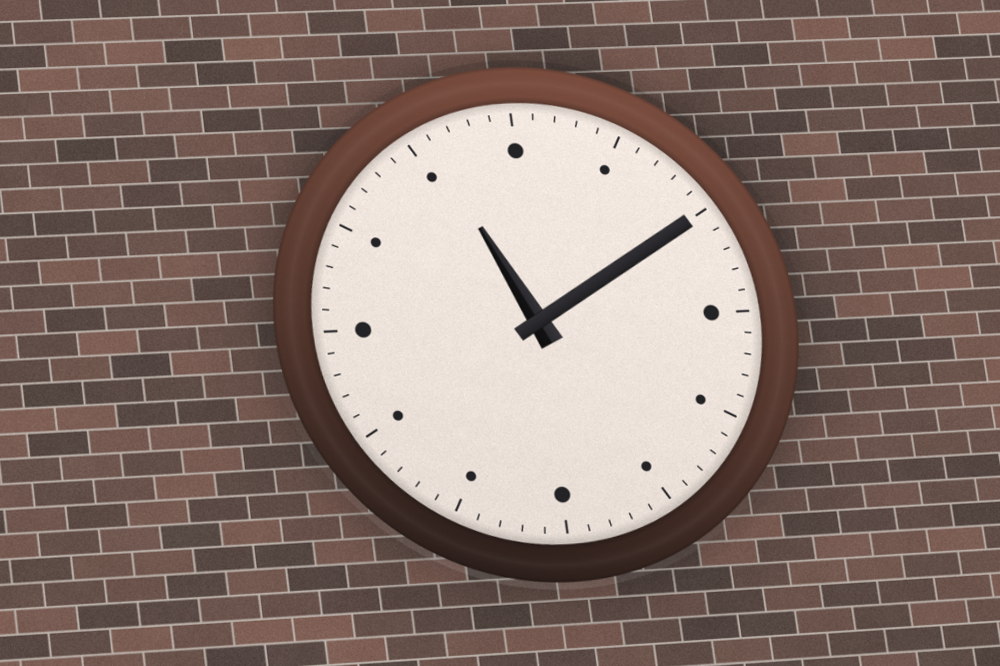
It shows 11.10
